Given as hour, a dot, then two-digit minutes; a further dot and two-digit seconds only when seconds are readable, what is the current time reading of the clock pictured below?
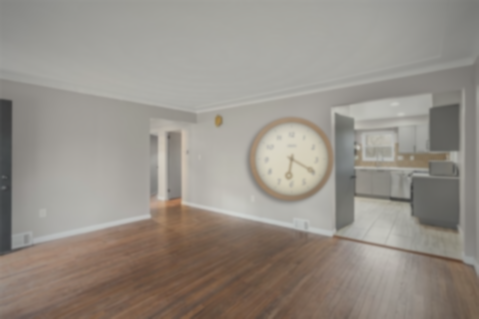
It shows 6.20
